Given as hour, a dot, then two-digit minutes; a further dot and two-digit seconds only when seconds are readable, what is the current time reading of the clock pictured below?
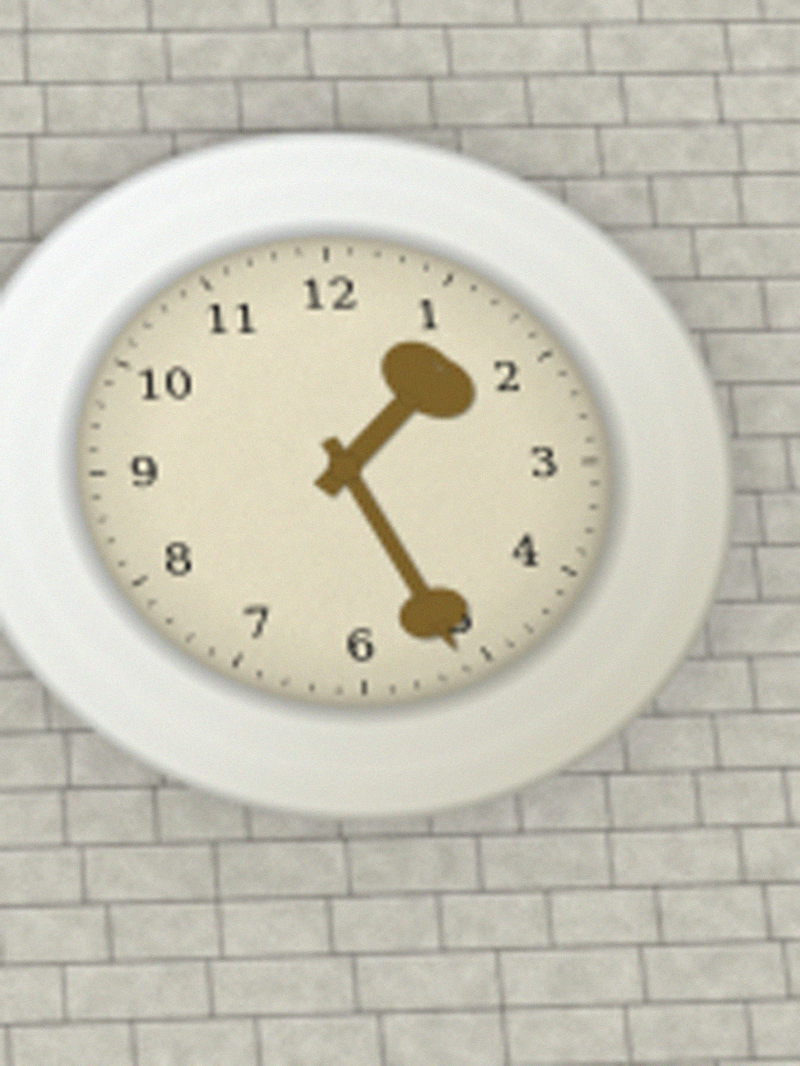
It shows 1.26
